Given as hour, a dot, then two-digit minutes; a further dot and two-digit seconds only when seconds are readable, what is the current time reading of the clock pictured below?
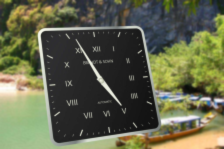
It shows 4.56
